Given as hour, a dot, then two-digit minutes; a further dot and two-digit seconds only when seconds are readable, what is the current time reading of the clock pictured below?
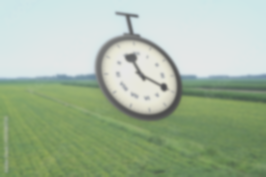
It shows 11.20
